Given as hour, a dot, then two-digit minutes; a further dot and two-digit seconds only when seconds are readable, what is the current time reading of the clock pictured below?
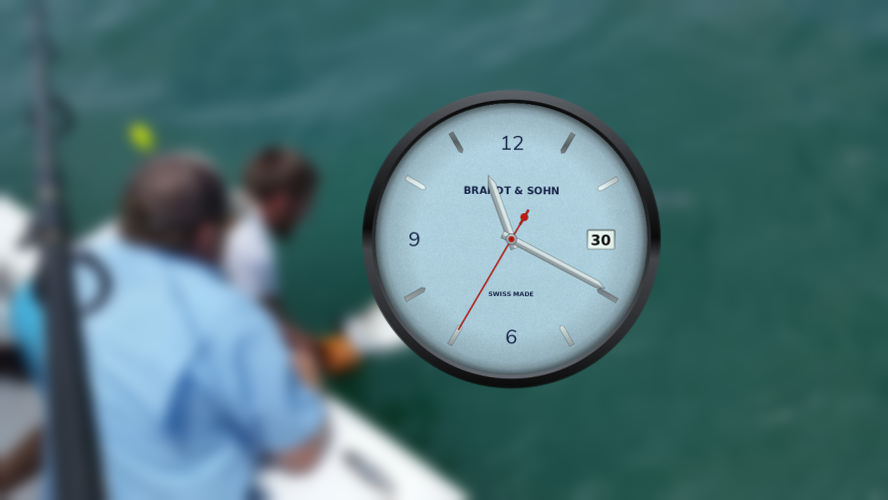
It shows 11.19.35
